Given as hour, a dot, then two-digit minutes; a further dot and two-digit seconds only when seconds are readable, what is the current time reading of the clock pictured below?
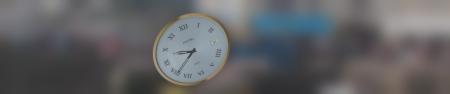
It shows 9.39
